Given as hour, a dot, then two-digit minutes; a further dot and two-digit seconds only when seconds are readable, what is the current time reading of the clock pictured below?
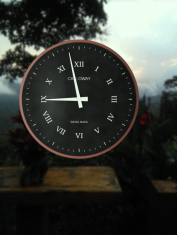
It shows 8.58
